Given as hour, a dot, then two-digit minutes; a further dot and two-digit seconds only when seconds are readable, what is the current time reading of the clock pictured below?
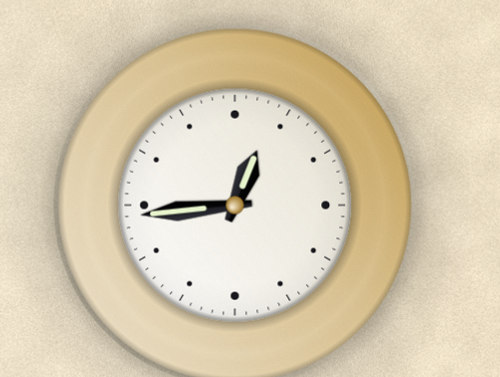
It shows 12.44
